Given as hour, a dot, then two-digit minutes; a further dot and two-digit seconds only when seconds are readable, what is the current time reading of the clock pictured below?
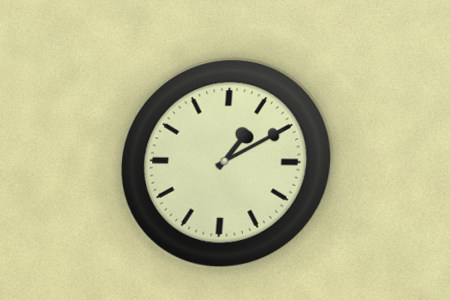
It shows 1.10
